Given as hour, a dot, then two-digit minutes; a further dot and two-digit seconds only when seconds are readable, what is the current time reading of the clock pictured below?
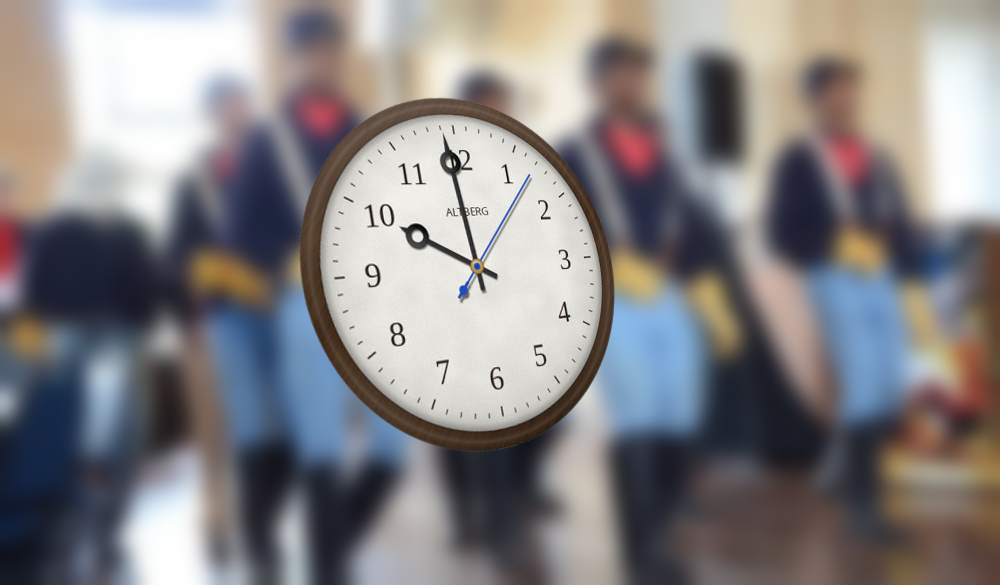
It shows 9.59.07
